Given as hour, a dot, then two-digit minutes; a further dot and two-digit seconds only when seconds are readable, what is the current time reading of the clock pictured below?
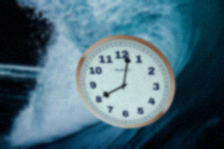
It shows 8.02
